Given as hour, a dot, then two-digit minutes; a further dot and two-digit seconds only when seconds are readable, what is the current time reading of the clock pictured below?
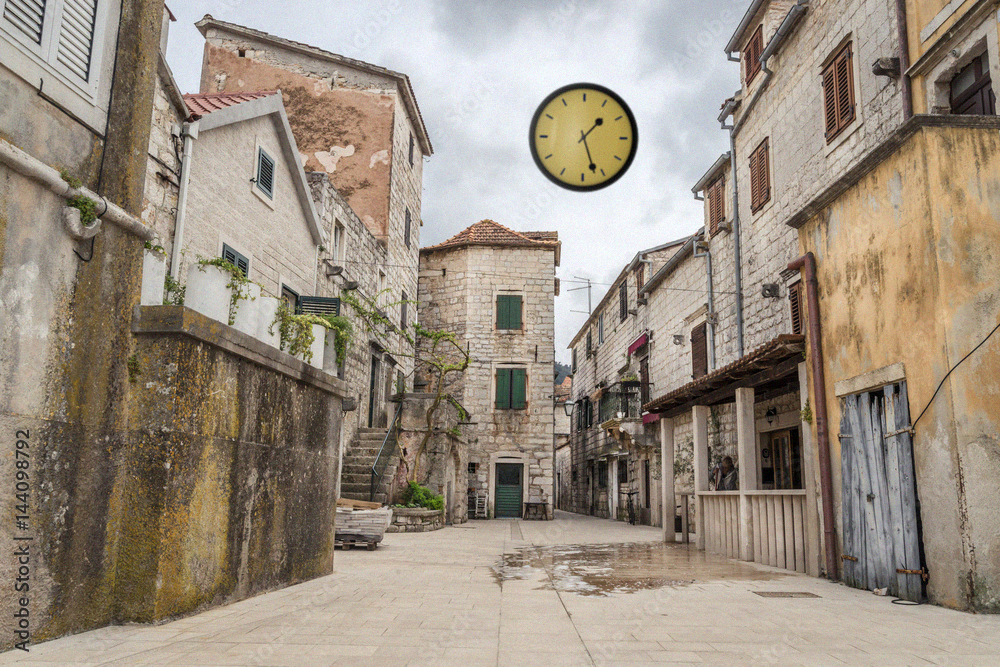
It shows 1.27
